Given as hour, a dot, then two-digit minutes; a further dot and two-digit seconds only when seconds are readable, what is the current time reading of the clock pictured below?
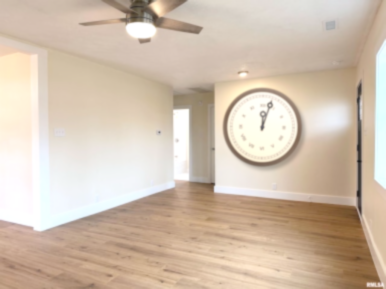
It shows 12.03
